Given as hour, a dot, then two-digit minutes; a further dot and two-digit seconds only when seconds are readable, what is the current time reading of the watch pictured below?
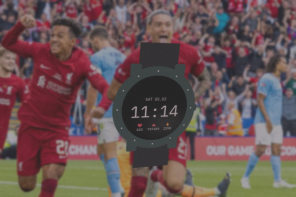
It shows 11.14
